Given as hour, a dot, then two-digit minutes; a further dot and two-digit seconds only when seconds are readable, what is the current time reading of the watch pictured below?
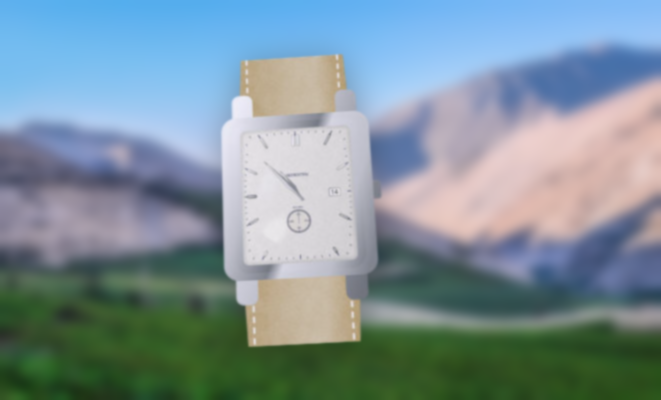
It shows 10.53
